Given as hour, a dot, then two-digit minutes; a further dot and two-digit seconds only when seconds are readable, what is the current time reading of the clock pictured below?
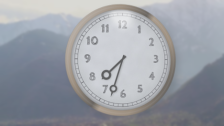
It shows 7.33
